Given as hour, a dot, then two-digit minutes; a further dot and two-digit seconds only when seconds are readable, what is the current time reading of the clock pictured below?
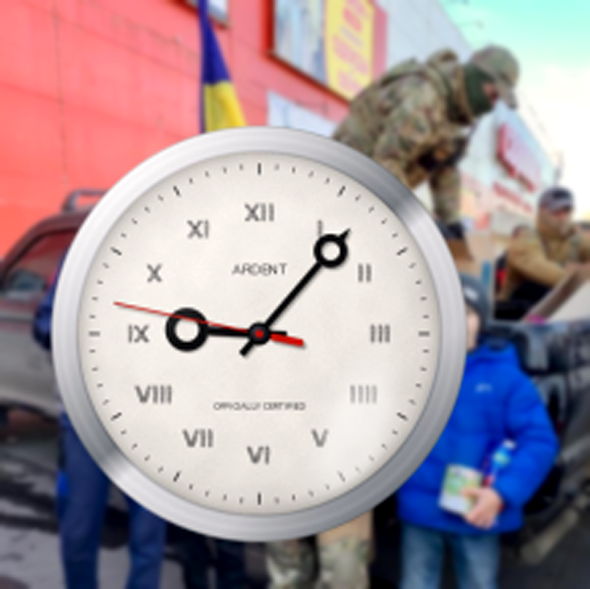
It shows 9.06.47
